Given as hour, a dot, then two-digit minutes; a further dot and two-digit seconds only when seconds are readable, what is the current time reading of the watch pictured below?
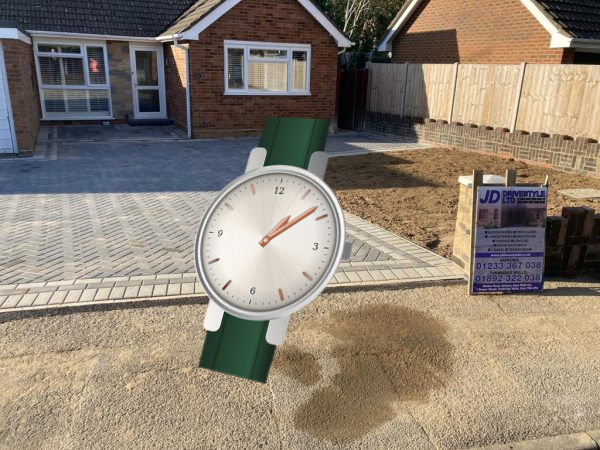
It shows 1.08
